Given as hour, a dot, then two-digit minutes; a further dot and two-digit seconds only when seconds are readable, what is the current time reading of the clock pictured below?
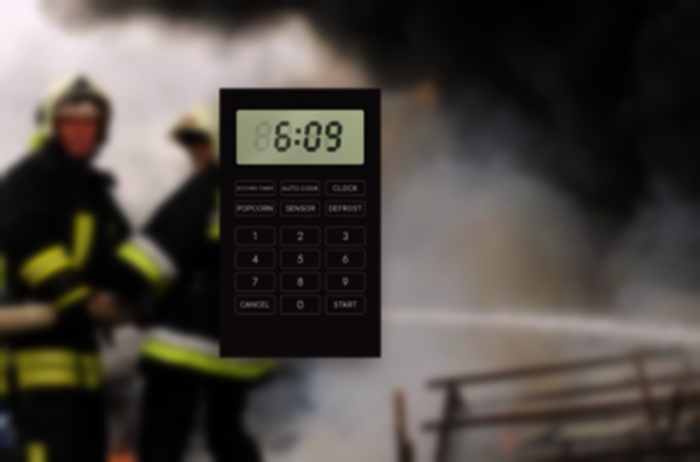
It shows 6.09
